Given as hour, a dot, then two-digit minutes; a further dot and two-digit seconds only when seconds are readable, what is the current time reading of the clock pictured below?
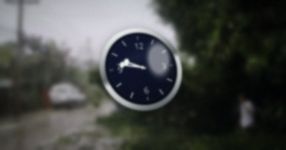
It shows 9.47
